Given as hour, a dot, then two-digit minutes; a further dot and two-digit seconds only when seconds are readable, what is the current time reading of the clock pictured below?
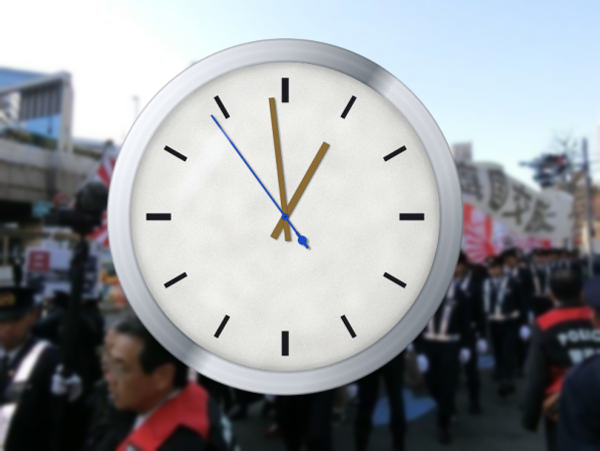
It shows 12.58.54
